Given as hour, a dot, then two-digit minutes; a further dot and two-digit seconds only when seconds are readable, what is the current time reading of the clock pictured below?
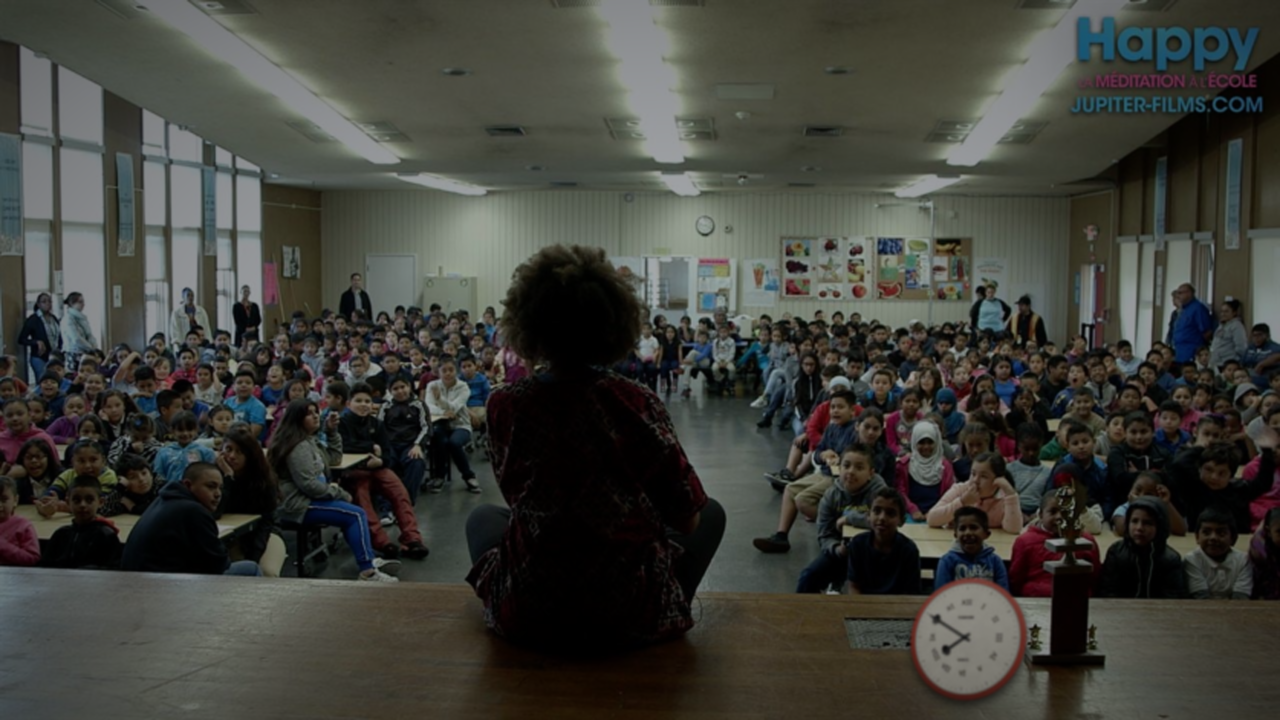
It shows 7.50
